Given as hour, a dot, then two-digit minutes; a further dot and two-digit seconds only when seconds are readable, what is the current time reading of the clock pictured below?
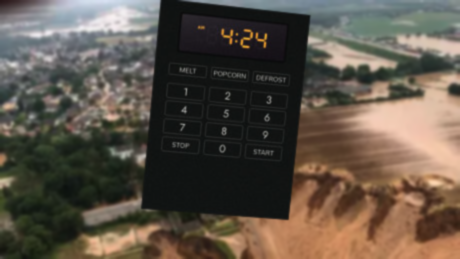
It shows 4.24
